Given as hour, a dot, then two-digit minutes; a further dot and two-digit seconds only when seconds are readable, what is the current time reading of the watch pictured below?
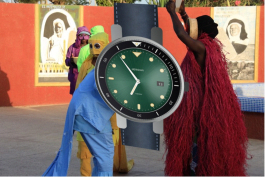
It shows 6.54
